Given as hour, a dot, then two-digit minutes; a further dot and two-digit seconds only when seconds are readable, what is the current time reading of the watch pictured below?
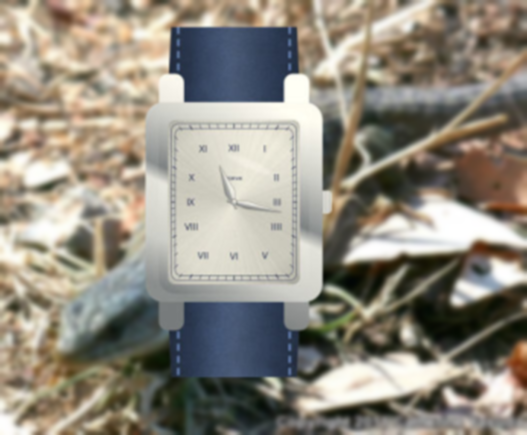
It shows 11.17
